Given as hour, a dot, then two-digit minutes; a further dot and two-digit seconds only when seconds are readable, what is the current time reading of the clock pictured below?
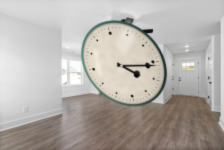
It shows 4.16
